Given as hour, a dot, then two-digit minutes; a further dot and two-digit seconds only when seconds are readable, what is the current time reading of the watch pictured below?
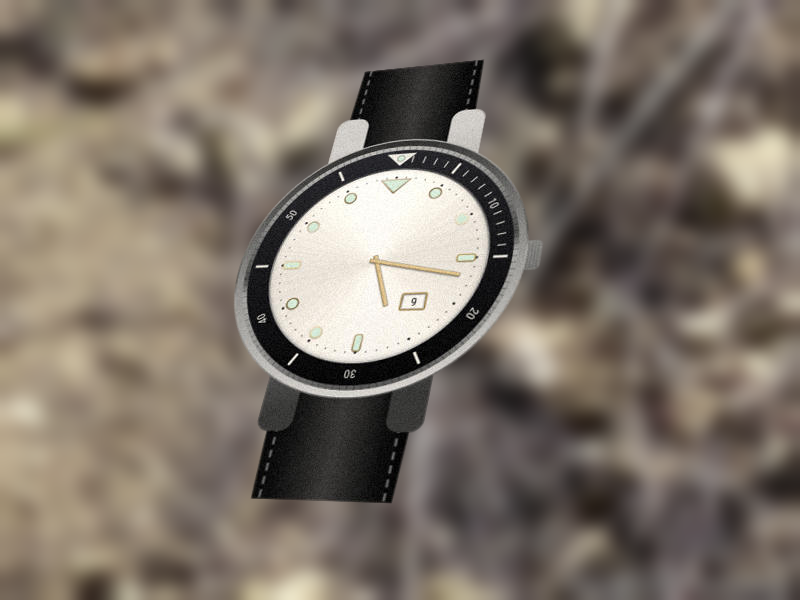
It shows 5.17
